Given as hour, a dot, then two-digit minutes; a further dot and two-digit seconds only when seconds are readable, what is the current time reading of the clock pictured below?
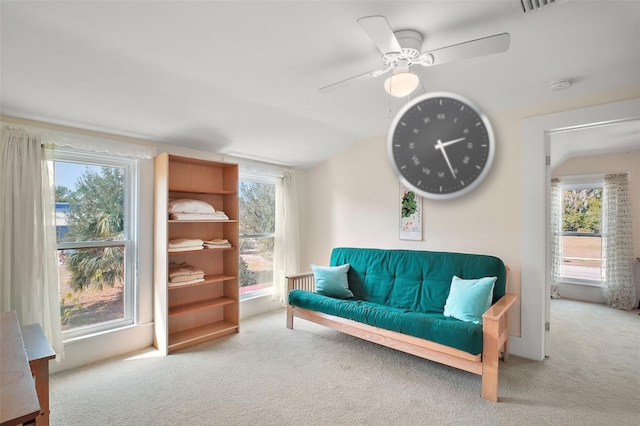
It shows 2.26
